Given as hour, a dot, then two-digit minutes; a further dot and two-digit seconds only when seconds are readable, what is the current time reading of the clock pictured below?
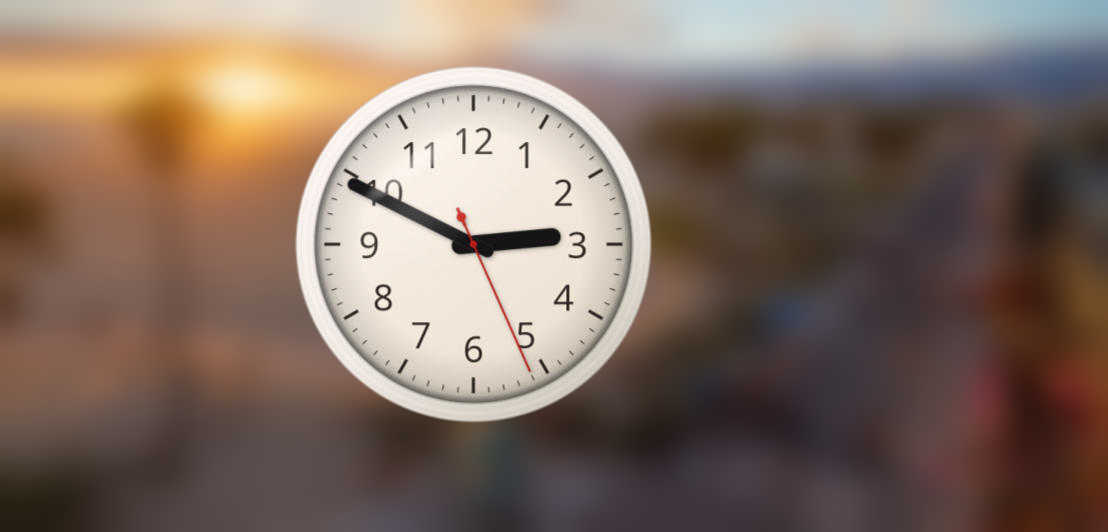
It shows 2.49.26
